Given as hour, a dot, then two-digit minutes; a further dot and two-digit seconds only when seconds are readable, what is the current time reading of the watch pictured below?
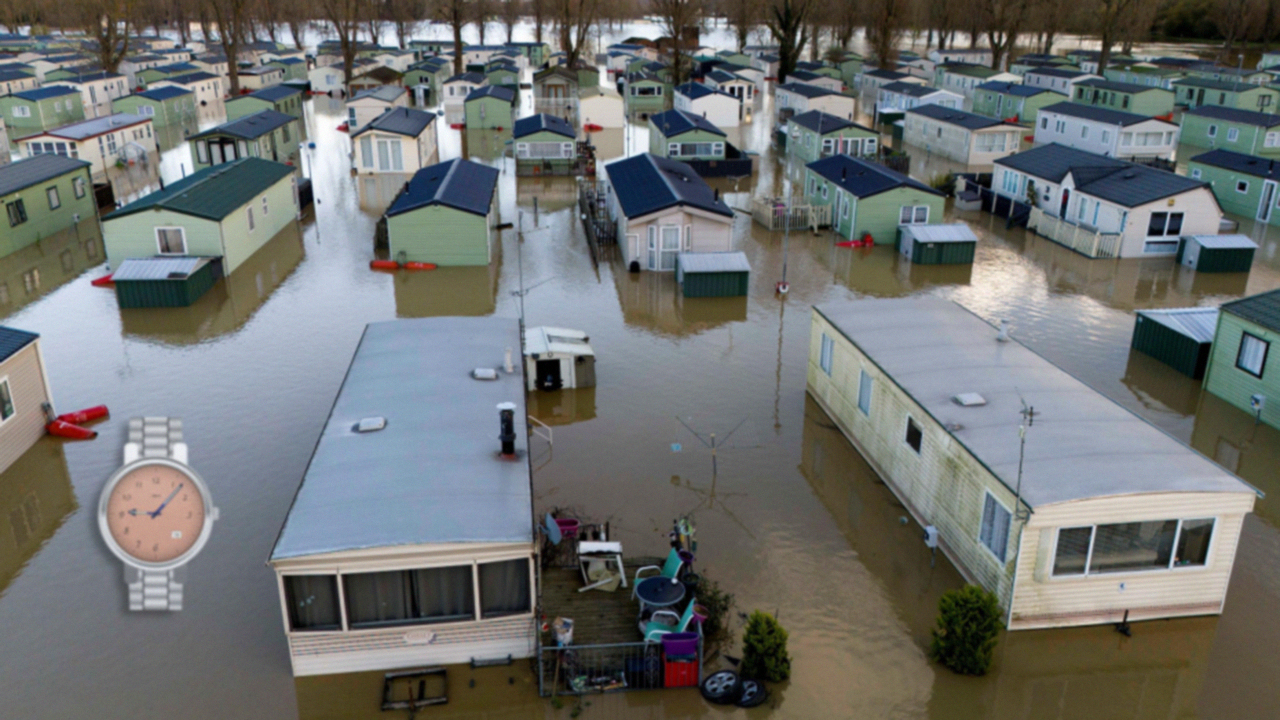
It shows 9.07
